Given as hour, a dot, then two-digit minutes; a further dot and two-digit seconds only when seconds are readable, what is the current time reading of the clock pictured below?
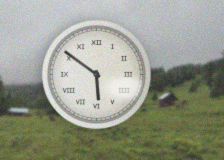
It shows 5.51
